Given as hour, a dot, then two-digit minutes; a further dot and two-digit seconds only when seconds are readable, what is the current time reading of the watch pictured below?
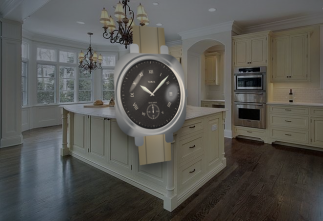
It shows 10.08
